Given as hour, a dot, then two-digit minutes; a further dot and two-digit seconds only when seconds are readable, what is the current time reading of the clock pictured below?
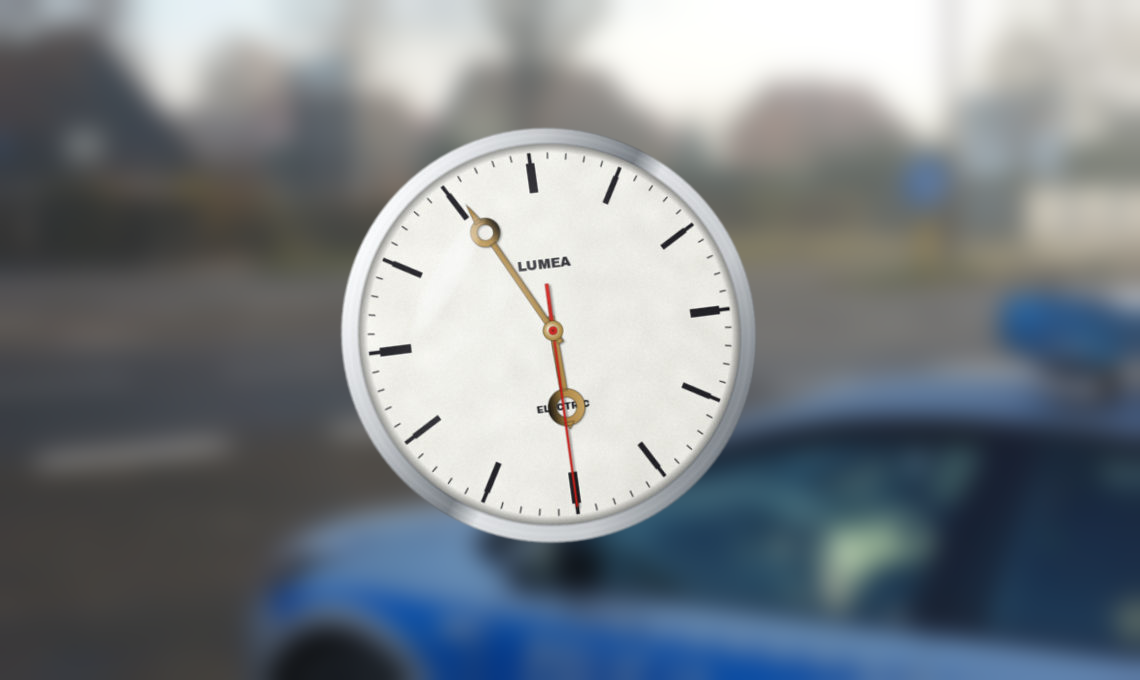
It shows 5.55.30
